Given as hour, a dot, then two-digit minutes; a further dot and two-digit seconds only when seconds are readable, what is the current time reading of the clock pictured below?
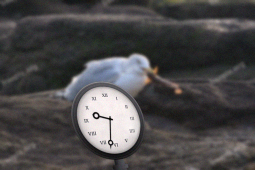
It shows 9.32
